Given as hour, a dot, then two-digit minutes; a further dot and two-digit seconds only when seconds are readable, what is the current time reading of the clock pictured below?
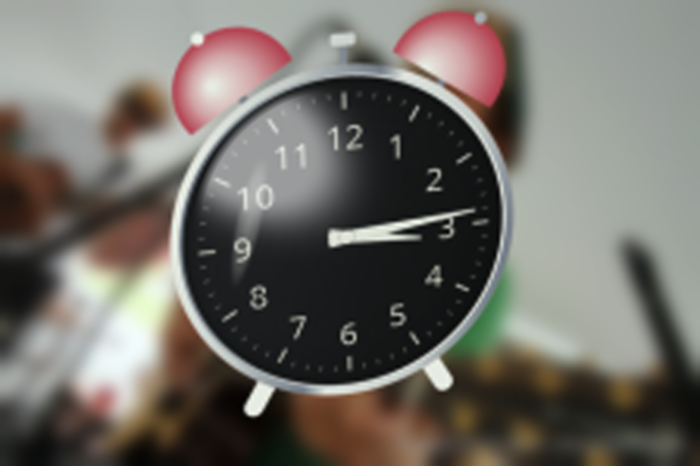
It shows 3.14
